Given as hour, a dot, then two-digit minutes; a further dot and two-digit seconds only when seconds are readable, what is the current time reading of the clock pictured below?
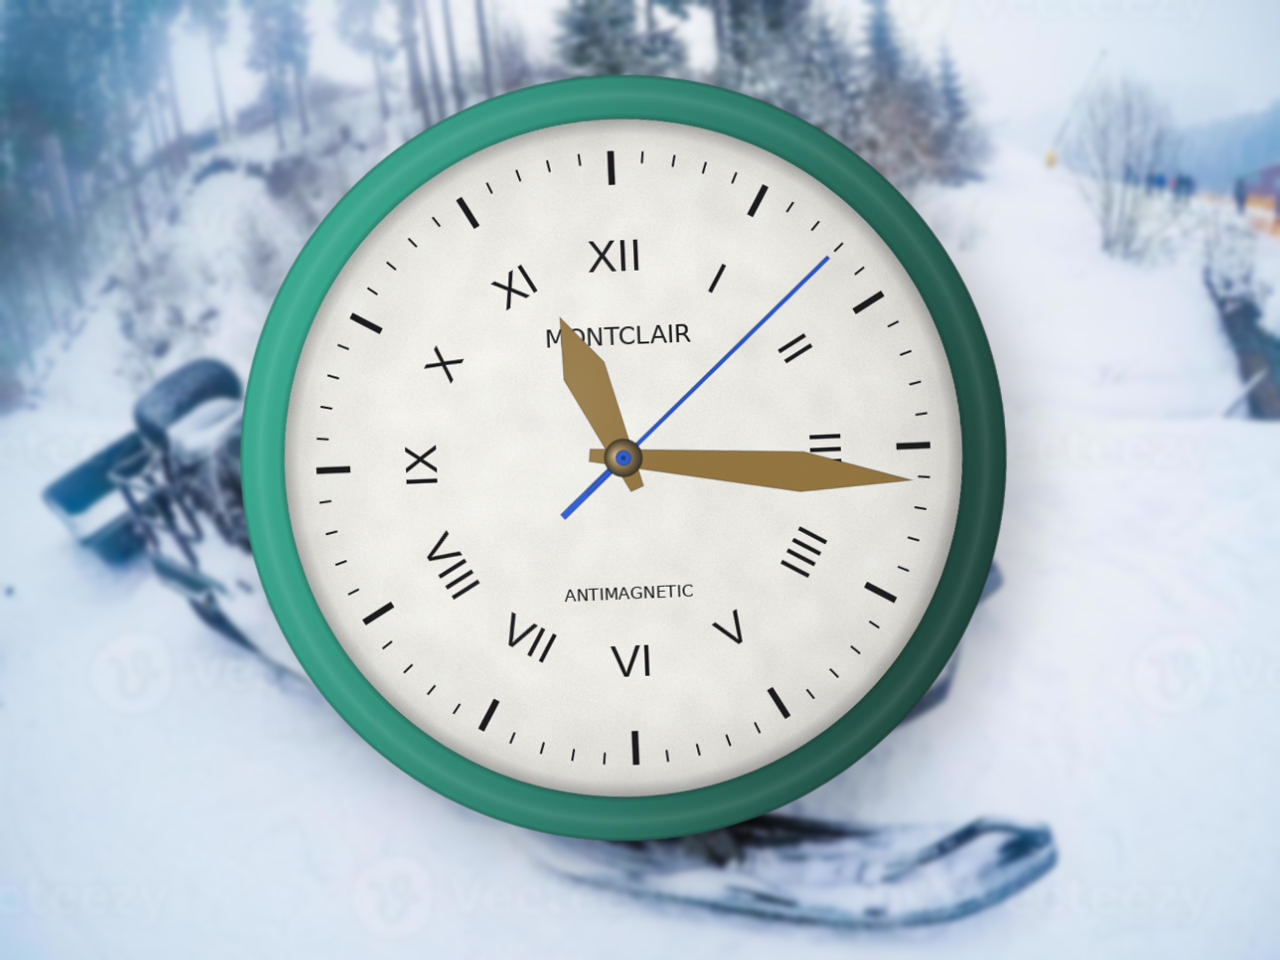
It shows 11.16.08
